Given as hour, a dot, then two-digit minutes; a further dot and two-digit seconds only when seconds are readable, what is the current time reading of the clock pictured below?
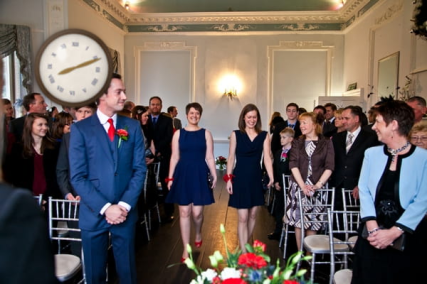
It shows 8.11
